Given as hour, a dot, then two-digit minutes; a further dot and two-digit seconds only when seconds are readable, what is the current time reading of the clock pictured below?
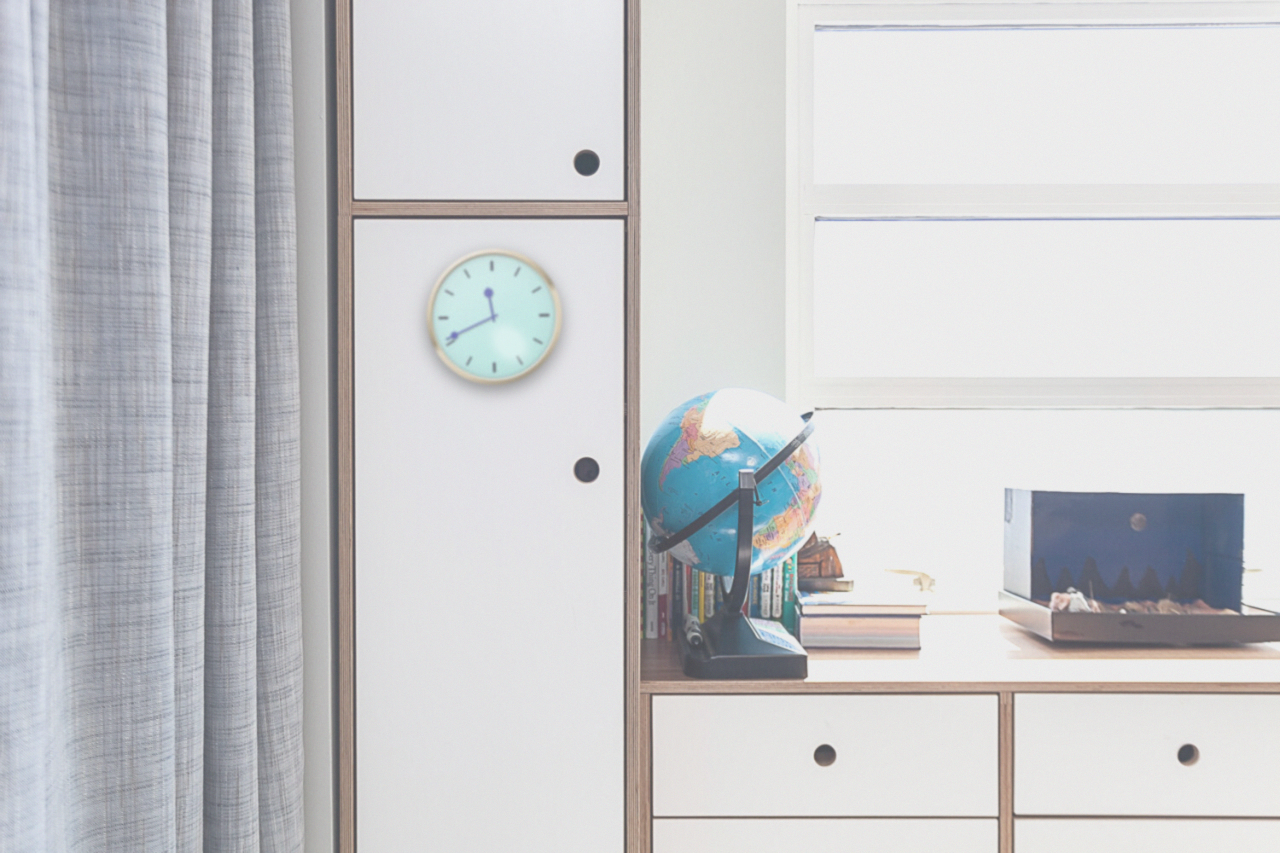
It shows 11.41
